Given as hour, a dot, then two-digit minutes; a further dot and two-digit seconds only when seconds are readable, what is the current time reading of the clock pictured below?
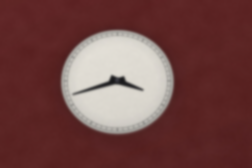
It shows 3.42
